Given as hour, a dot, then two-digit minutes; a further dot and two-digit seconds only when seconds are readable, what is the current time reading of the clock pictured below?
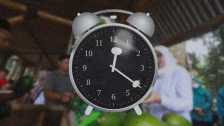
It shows 12.21
